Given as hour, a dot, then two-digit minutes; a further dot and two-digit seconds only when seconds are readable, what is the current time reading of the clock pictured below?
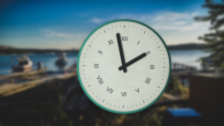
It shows 1.58
